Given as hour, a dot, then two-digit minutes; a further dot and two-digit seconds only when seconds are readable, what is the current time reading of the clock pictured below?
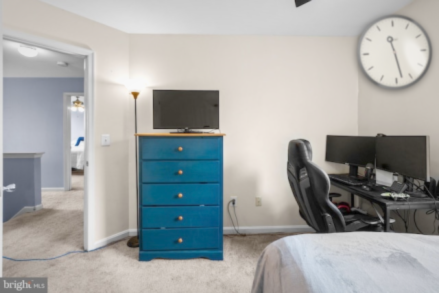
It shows 11.28
